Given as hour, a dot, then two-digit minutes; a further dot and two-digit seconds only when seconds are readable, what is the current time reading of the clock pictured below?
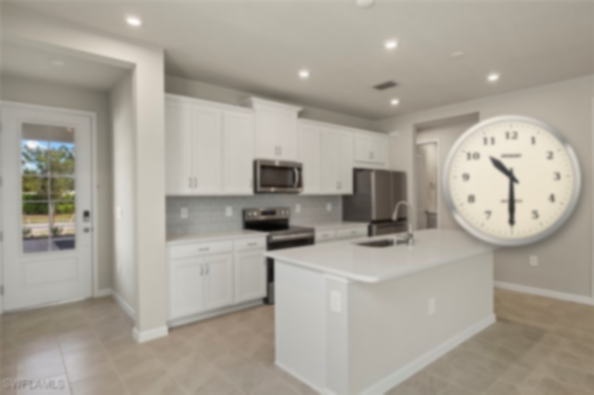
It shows 10.30
